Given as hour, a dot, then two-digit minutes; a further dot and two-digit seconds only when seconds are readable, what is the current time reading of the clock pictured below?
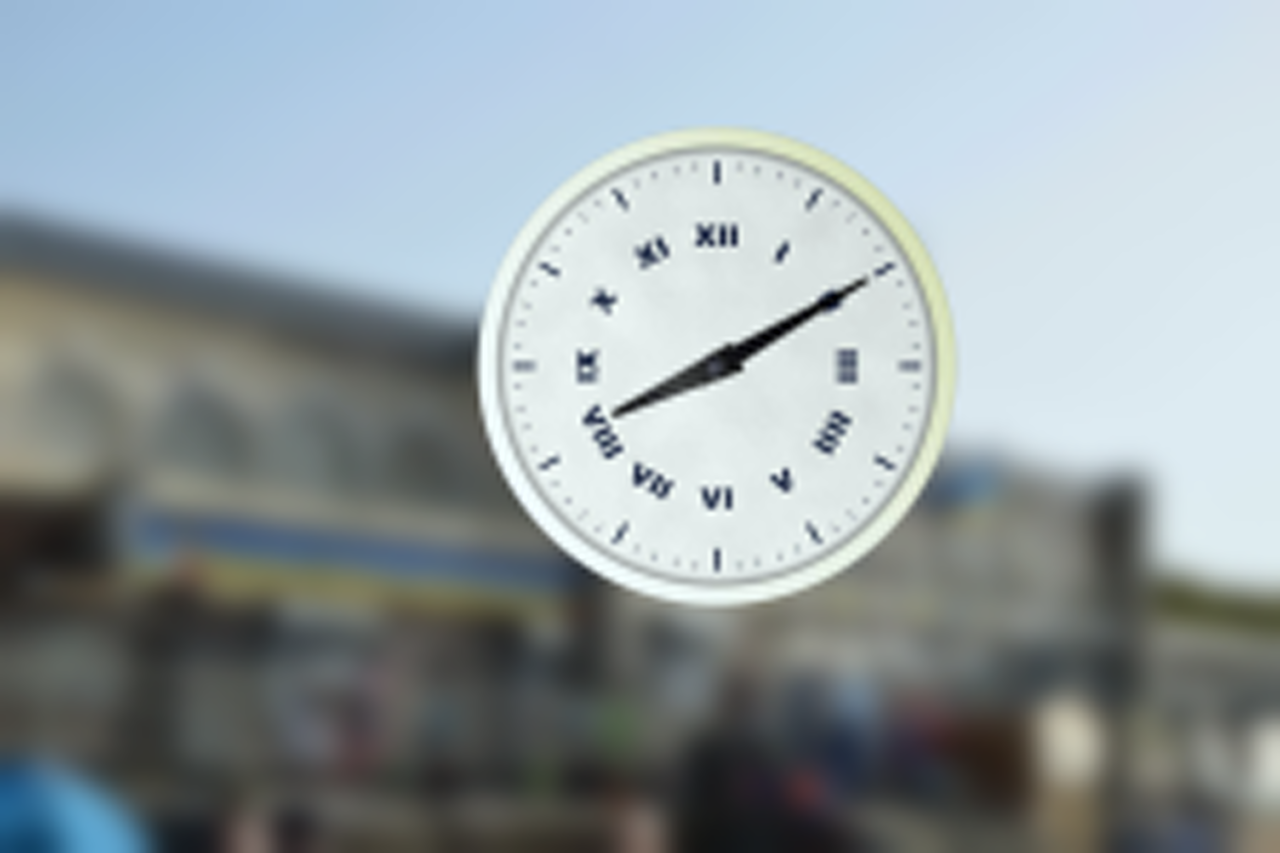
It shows 8.10
